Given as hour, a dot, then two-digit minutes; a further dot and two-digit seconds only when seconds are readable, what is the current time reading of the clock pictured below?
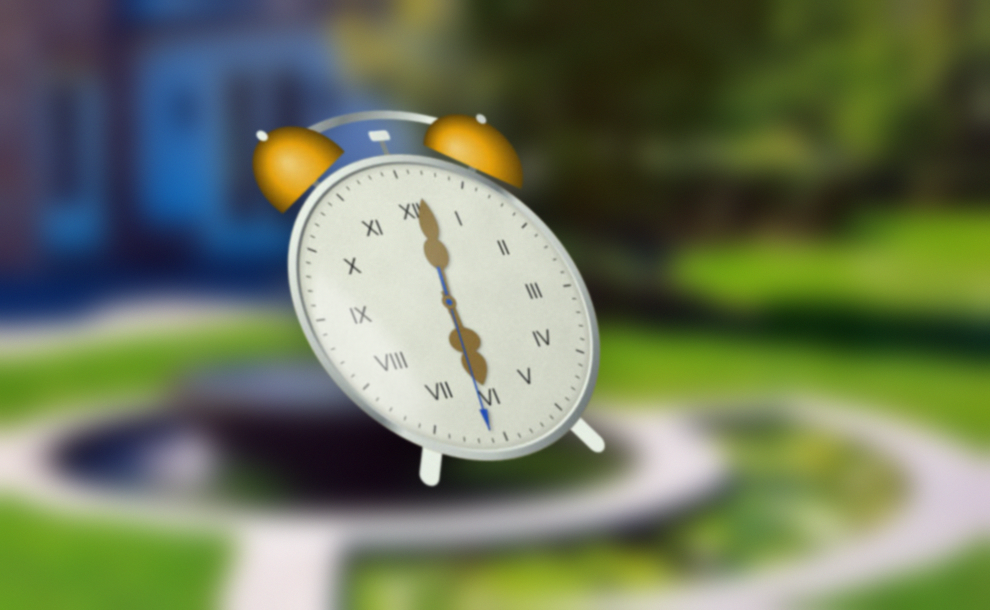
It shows 6.01.31
